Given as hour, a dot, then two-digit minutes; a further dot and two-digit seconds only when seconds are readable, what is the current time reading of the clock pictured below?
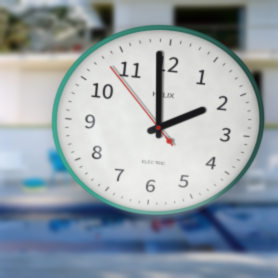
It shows 1.58.53
